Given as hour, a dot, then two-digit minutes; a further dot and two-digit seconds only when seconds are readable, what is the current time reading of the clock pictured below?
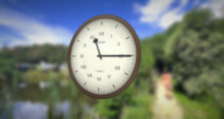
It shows 11.15
